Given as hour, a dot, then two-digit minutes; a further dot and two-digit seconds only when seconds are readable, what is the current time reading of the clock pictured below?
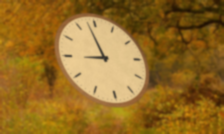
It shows 8.58
